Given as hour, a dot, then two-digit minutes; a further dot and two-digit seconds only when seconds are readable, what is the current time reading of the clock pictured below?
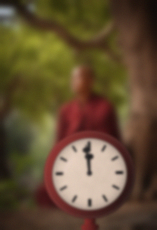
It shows 11.59
